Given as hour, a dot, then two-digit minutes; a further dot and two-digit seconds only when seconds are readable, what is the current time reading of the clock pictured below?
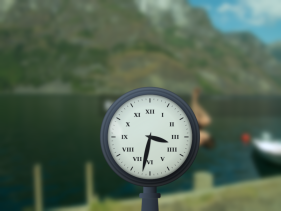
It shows 3.32
